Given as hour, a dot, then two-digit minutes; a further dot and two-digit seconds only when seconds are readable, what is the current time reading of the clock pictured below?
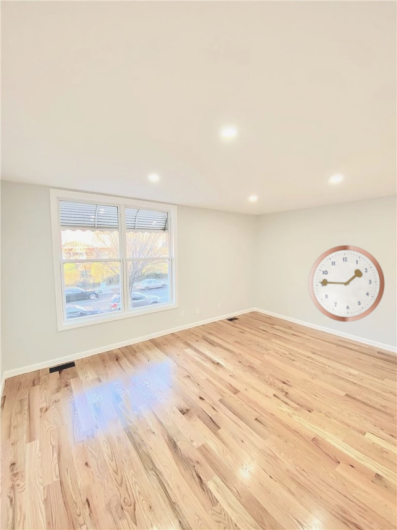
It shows 1.46
